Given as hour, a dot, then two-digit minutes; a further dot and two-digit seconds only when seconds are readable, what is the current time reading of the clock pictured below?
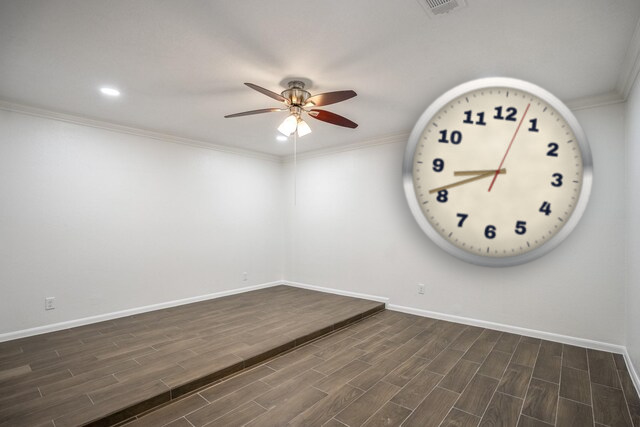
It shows 8.41.03
